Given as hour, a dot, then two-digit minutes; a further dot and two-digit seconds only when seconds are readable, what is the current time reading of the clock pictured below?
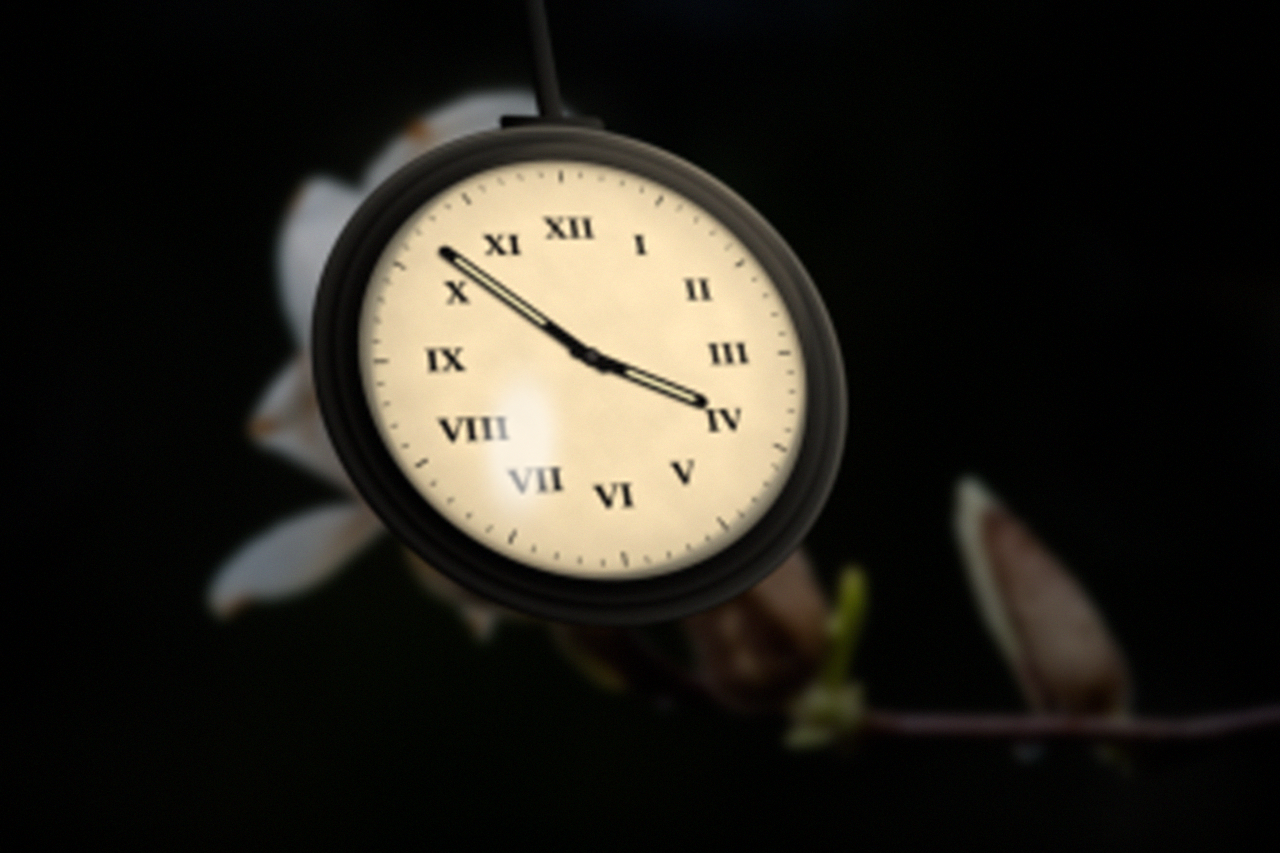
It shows 3.52
